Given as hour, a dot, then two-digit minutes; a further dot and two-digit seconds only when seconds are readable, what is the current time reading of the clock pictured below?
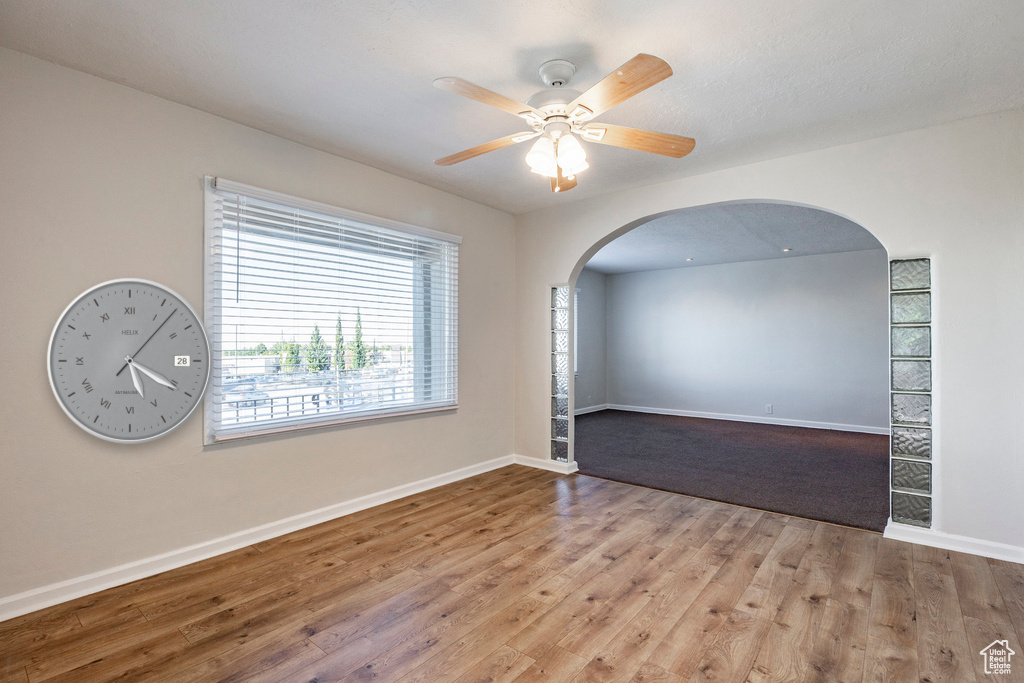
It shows 5.20.07
